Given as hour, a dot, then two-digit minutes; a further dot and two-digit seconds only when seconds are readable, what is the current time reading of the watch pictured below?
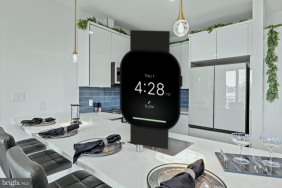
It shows 4.28
